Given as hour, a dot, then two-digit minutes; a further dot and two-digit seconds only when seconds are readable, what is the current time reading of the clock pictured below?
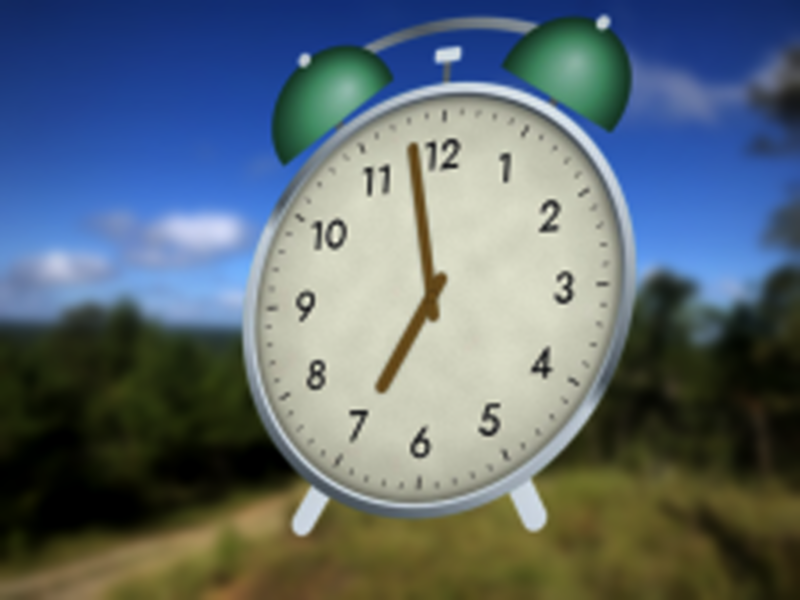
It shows 6.58
